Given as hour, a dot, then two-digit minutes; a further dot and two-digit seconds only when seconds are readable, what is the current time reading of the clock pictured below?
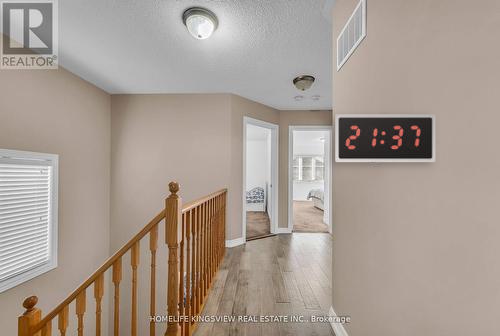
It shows 21.37
